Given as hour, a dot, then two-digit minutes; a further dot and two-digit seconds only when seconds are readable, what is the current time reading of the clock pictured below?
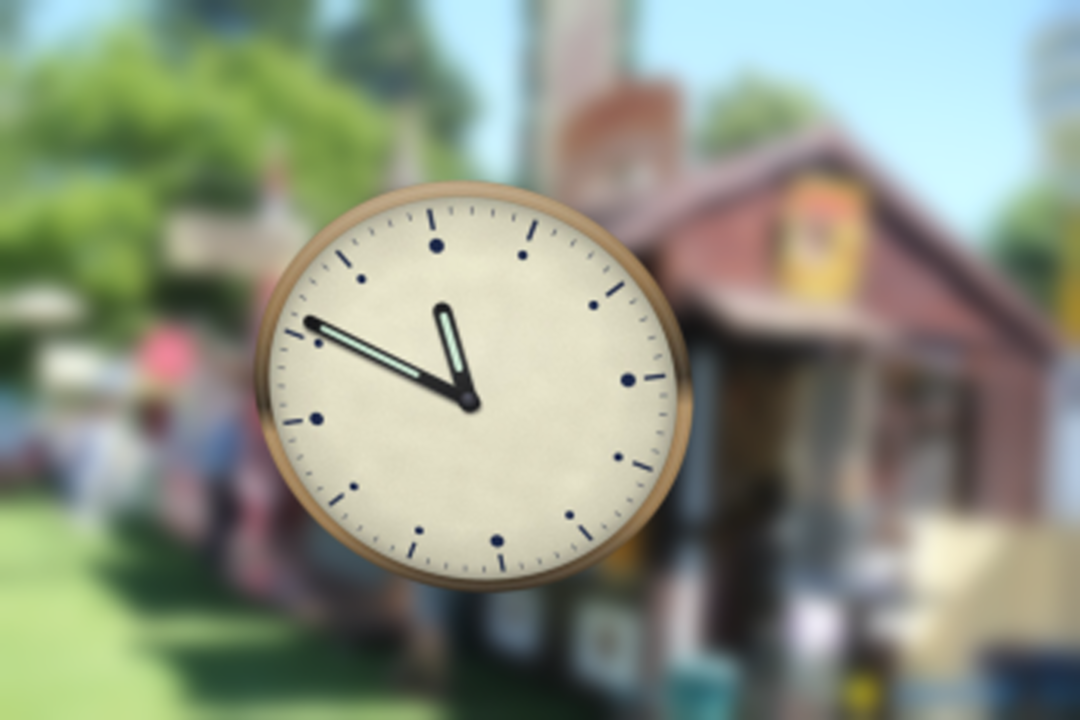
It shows 11.51
